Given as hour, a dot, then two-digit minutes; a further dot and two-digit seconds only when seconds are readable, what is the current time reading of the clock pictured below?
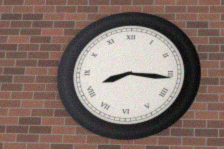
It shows 8.16
